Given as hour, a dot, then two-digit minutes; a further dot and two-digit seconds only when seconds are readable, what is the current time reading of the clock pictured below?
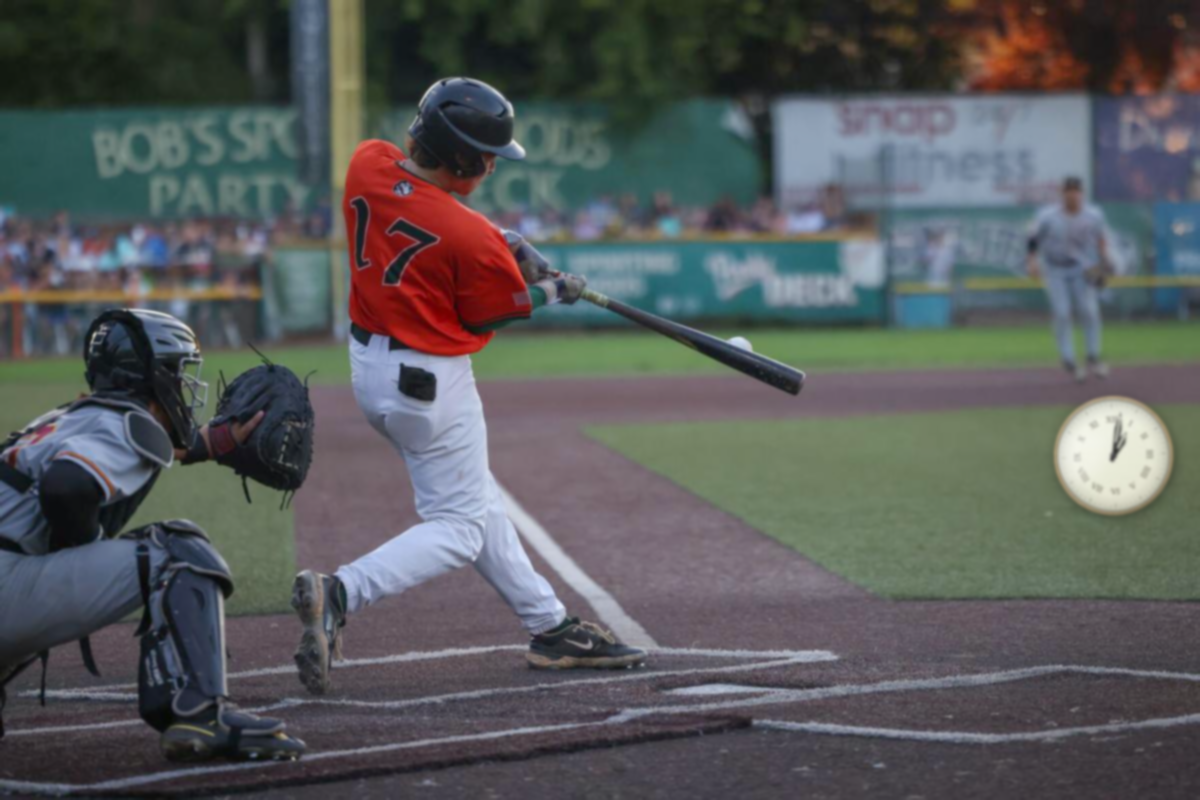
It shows 1.02
